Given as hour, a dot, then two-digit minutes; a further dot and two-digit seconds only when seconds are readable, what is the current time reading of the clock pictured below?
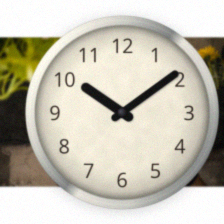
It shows 10.09
